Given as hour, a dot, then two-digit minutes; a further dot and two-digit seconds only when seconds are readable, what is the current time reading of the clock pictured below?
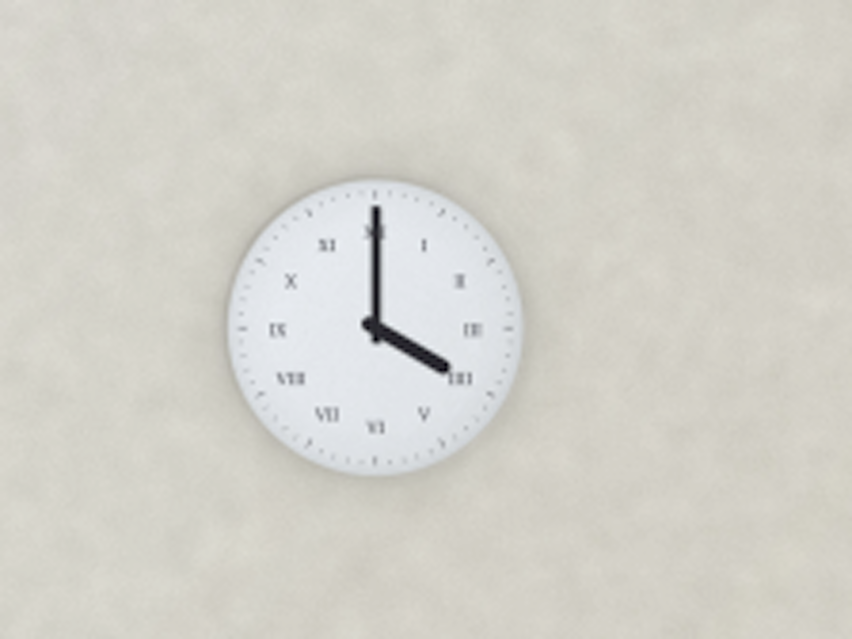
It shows 4.00
